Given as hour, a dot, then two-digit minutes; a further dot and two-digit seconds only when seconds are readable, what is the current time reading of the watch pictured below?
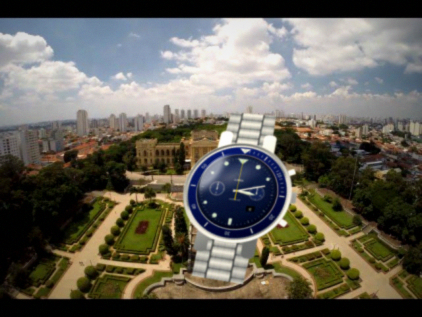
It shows 3.12
